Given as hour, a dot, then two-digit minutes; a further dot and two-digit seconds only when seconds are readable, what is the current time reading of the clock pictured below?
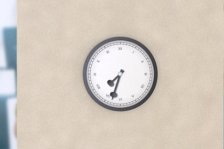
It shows 7.33
